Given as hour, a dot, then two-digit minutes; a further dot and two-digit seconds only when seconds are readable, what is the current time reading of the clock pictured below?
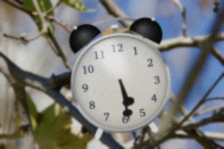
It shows 5.29
